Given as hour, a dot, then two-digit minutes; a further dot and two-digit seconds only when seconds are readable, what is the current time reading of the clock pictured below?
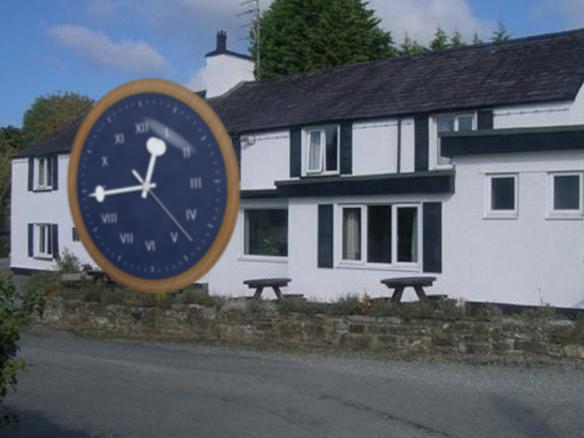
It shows 12.44.23
